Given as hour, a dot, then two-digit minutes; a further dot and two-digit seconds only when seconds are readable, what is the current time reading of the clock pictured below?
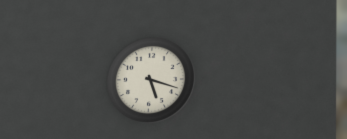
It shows 5.18
